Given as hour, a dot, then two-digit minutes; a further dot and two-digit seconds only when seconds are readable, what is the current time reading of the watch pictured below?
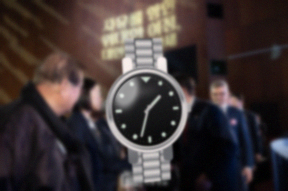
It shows 1.33
